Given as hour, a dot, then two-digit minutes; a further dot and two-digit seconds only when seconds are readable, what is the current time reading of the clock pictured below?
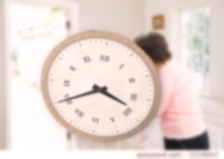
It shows 3.40
